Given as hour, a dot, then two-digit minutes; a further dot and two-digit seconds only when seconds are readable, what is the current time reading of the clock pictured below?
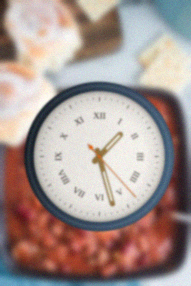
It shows 1.27.23
